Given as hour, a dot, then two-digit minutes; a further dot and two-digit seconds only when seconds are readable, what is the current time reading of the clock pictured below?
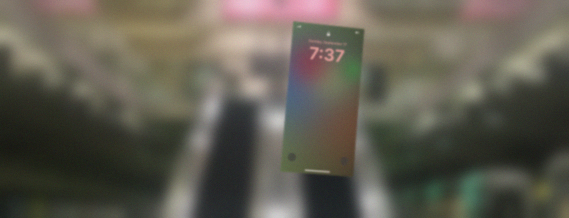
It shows 7.37
